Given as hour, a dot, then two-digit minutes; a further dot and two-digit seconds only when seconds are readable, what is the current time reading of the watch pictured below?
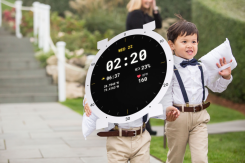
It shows 2.20
